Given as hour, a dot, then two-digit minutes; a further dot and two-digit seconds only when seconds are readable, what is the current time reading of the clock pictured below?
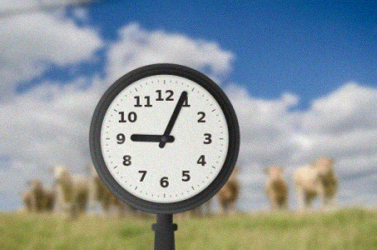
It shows 9.04
